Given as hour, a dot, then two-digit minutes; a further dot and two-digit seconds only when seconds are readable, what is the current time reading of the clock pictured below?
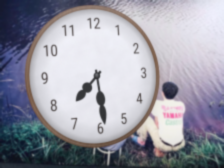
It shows 7.29
